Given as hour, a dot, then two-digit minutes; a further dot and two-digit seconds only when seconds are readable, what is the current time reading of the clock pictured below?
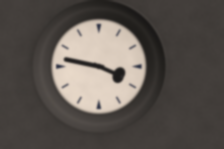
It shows 3.47
